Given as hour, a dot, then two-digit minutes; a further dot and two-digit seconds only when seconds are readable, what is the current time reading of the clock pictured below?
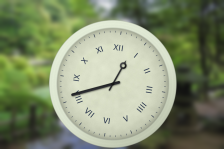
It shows 12.41
